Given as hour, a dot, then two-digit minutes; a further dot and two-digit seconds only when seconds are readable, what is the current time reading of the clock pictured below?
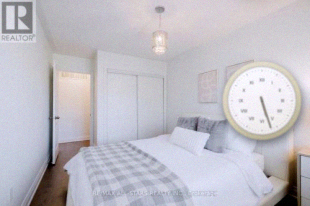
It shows 5.27
